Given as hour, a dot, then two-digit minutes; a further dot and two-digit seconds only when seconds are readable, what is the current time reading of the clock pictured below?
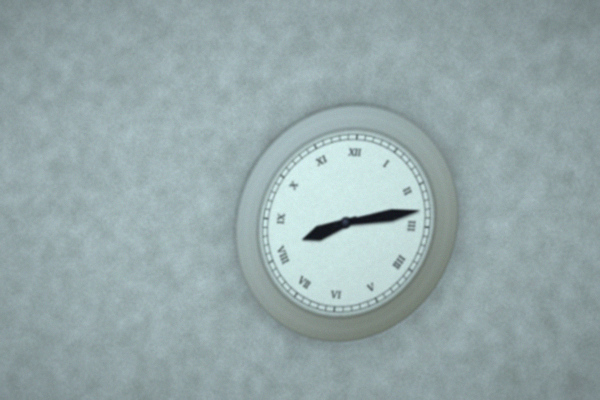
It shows 8.13
